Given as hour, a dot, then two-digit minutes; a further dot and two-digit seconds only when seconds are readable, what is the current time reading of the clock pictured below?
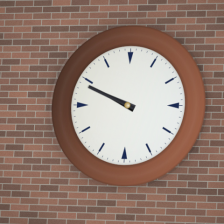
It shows 9.49
